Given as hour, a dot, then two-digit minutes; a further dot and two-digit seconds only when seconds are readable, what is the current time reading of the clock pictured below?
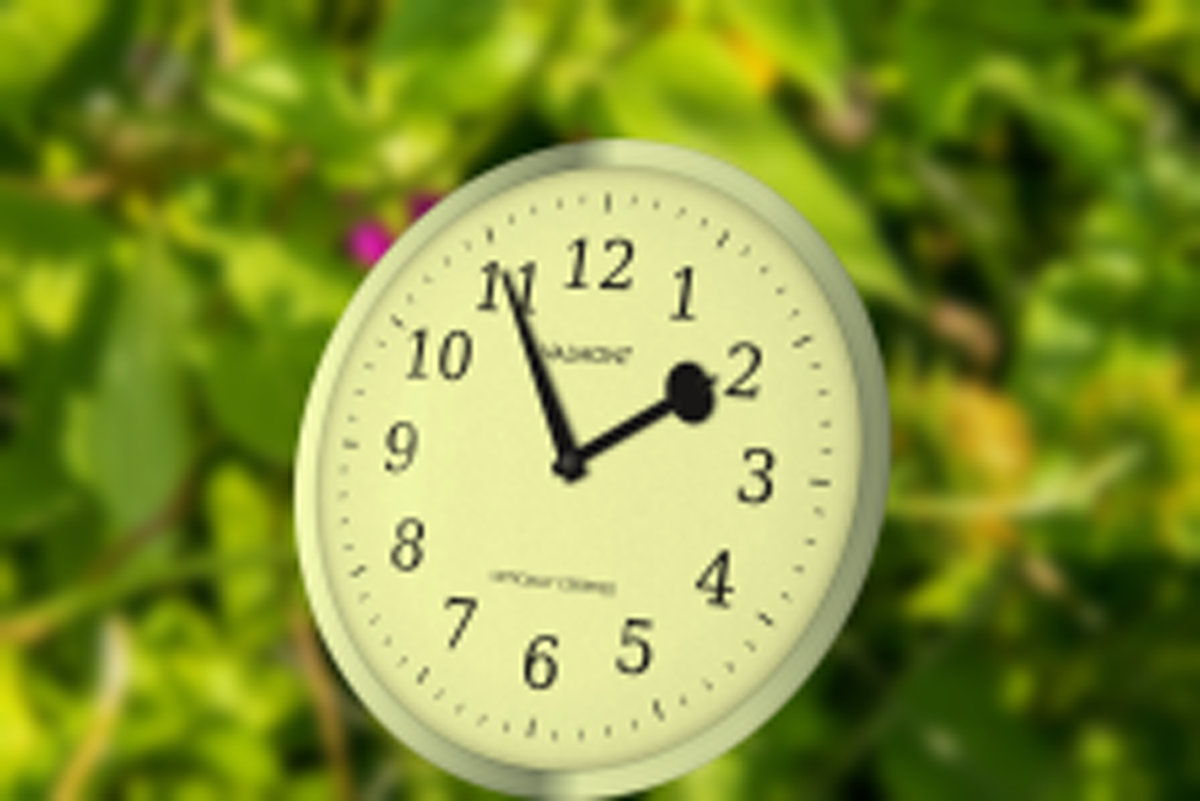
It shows 1.55
